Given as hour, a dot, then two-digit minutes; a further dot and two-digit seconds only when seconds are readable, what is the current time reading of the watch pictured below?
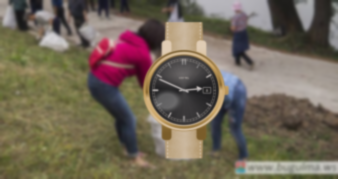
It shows 2.49
